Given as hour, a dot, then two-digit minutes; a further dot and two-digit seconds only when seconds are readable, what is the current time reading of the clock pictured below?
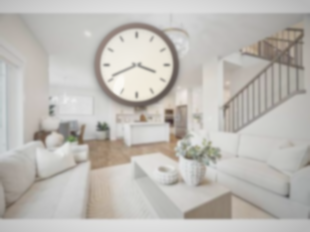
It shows 3.41
